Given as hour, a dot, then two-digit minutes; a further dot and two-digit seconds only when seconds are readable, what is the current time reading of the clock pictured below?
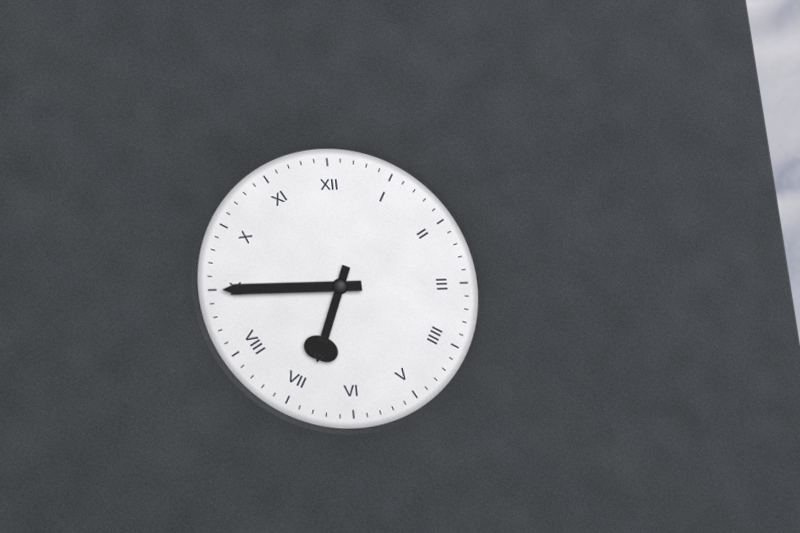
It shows 6.45
